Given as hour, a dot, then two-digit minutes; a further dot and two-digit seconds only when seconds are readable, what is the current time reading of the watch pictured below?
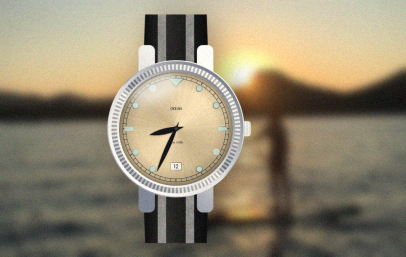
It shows 8.34
